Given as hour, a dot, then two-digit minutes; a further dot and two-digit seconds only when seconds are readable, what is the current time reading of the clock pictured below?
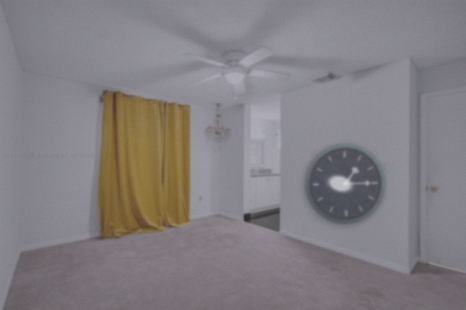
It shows 1.15
